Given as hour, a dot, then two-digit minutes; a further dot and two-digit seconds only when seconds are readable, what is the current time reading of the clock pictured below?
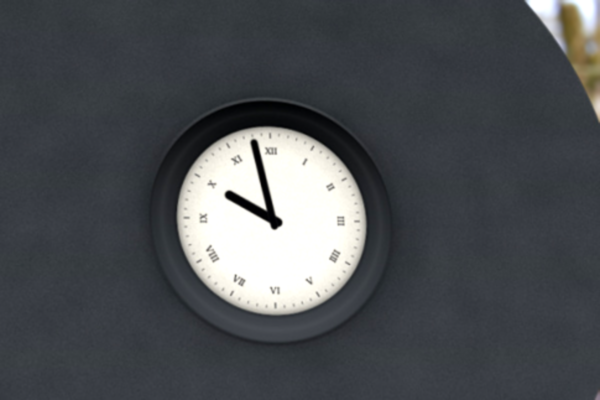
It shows 9.58
